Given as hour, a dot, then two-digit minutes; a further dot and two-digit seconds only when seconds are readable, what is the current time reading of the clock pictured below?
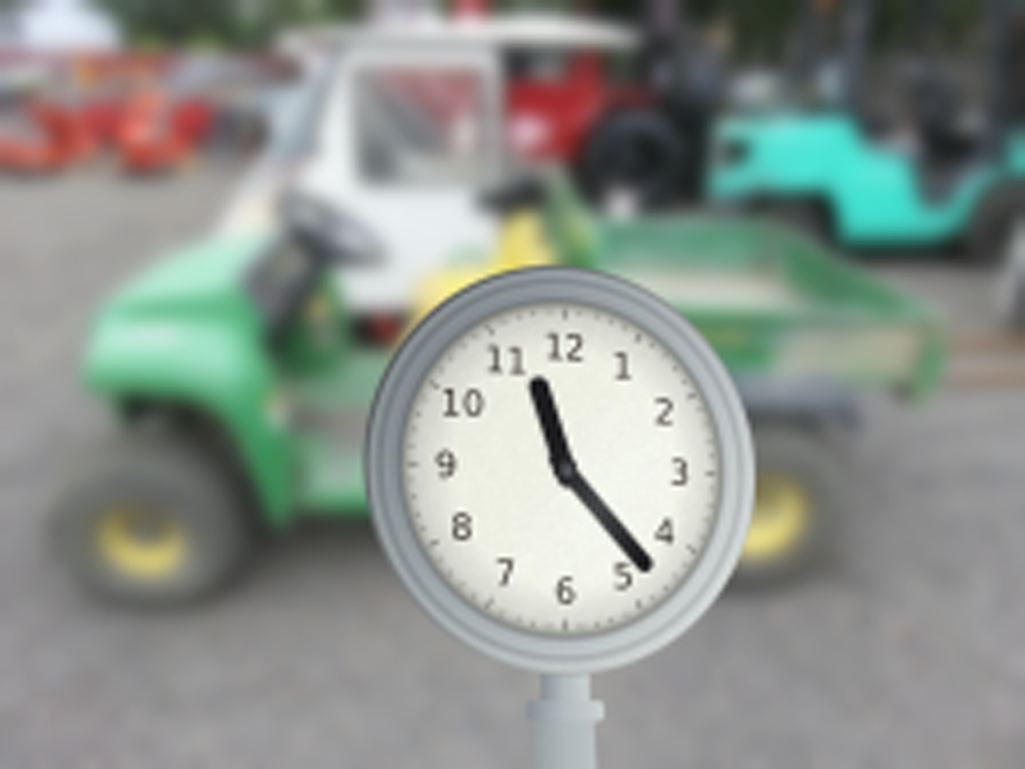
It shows 11.23
